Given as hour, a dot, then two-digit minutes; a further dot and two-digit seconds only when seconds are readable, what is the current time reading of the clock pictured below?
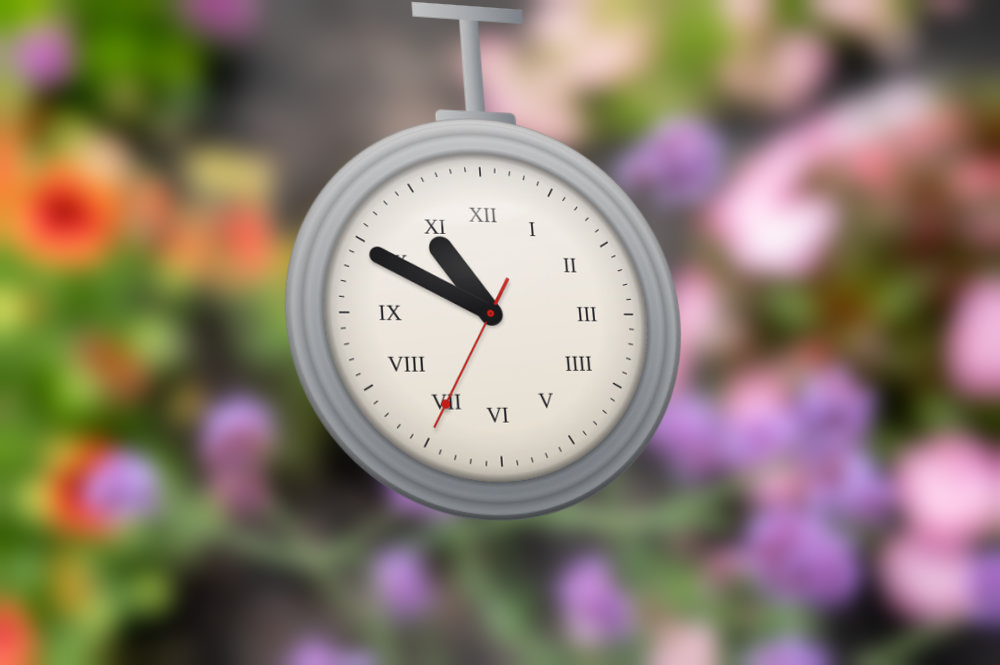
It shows 10.49.35
